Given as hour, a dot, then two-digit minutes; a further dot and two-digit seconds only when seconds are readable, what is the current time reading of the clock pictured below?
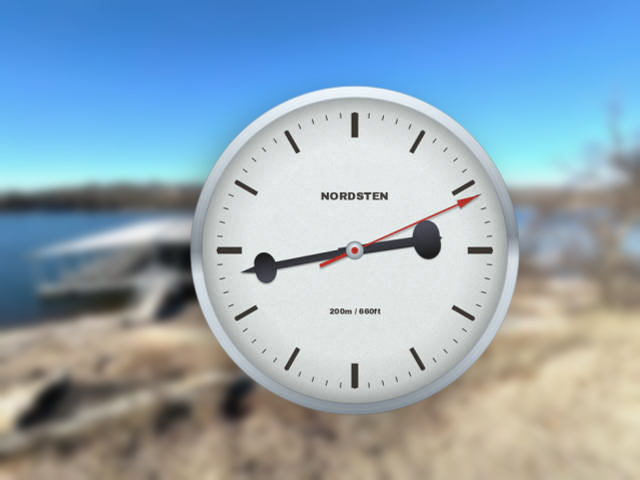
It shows 2.43.11
